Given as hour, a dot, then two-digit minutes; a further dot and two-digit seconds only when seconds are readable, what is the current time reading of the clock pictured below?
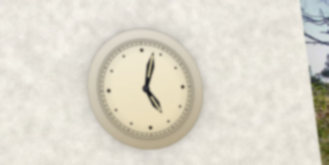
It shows 5.03
